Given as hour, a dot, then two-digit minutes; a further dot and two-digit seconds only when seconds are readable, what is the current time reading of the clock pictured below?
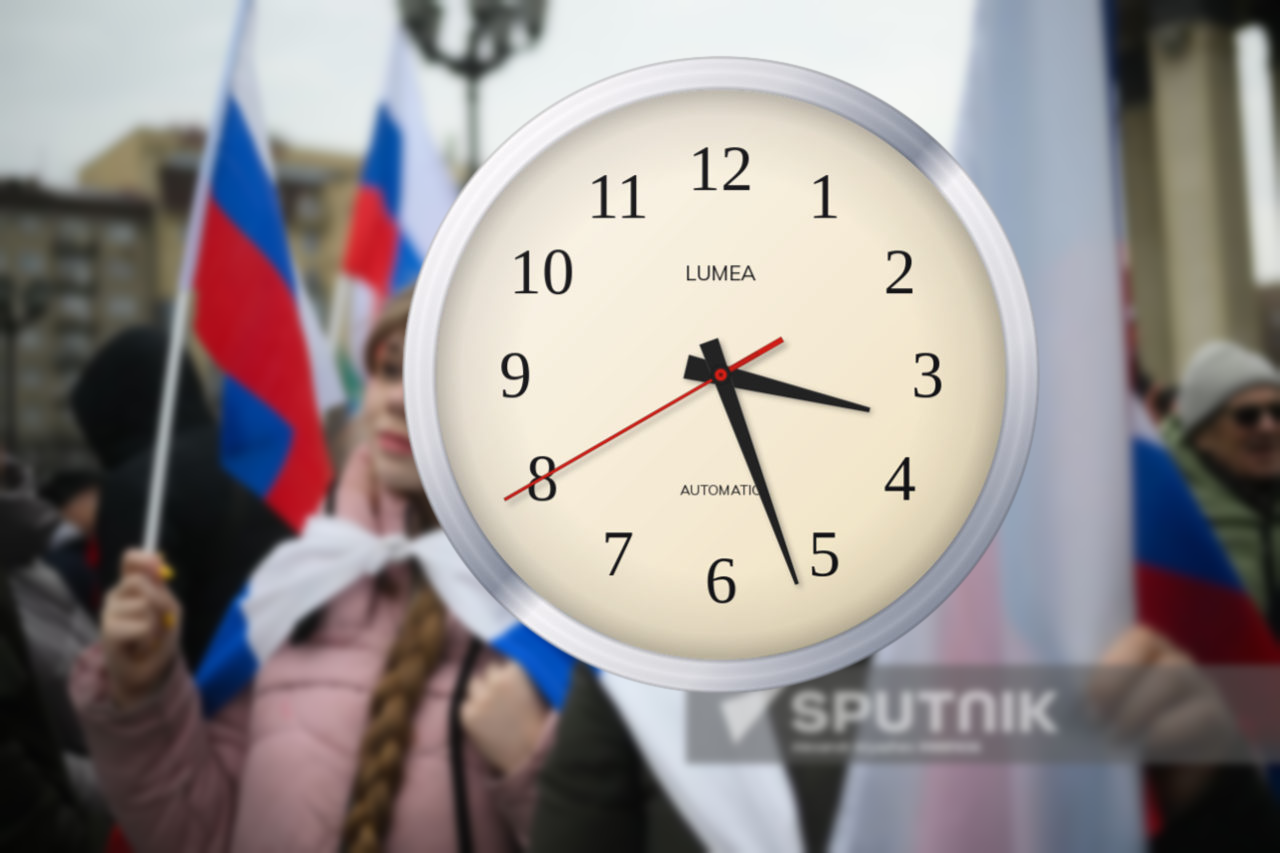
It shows 3.26.40
